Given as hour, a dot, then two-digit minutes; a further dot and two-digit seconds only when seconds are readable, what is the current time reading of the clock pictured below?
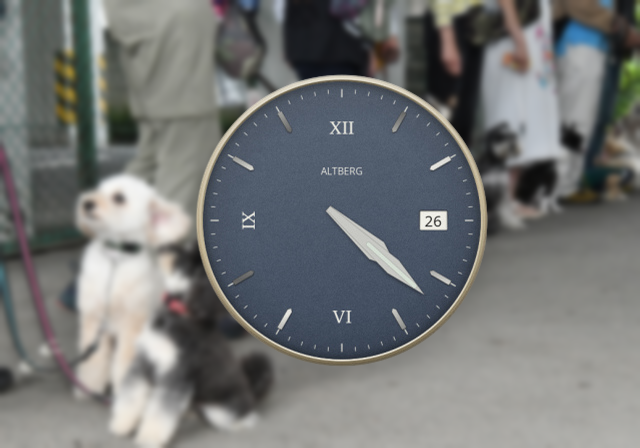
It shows 4.22
